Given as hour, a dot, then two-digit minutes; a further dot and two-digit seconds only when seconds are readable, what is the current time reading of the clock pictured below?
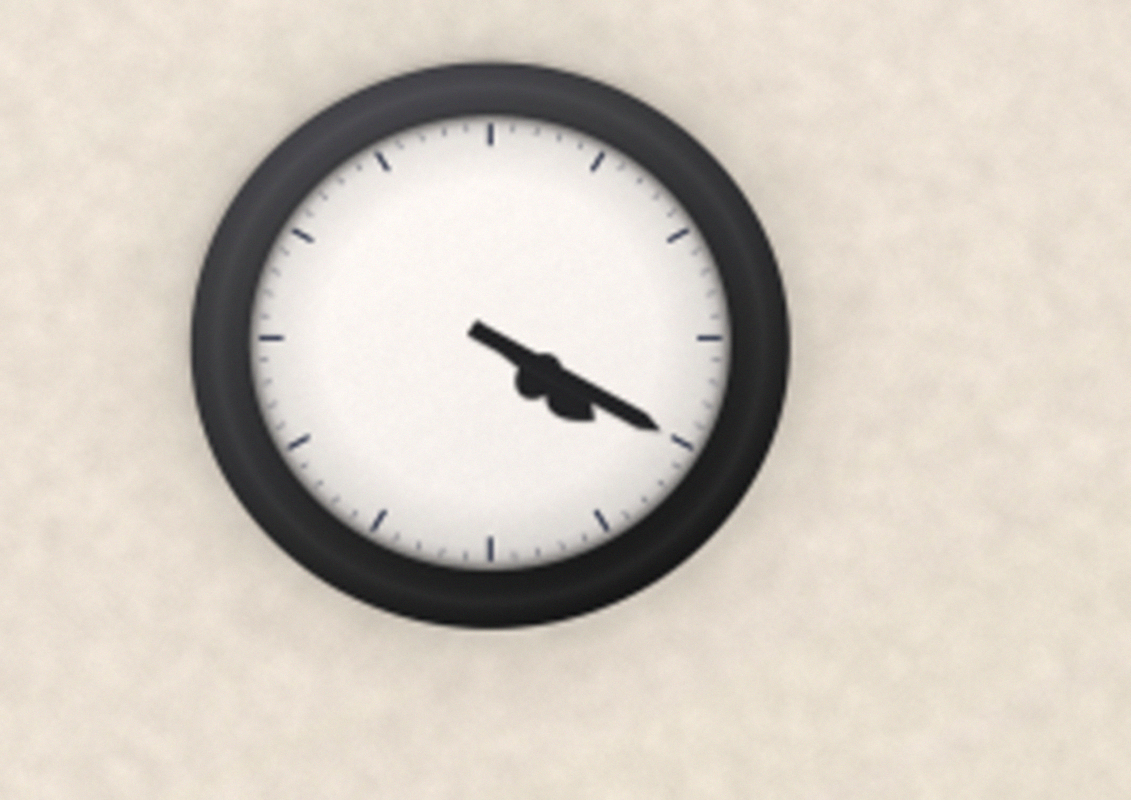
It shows 4.20
